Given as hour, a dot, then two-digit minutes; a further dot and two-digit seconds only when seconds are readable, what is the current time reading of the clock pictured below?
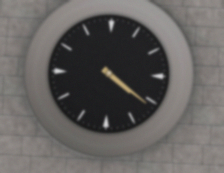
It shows 4.21
